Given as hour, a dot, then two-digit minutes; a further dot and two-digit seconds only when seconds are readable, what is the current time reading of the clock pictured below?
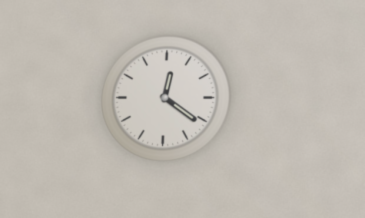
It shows 12.21
